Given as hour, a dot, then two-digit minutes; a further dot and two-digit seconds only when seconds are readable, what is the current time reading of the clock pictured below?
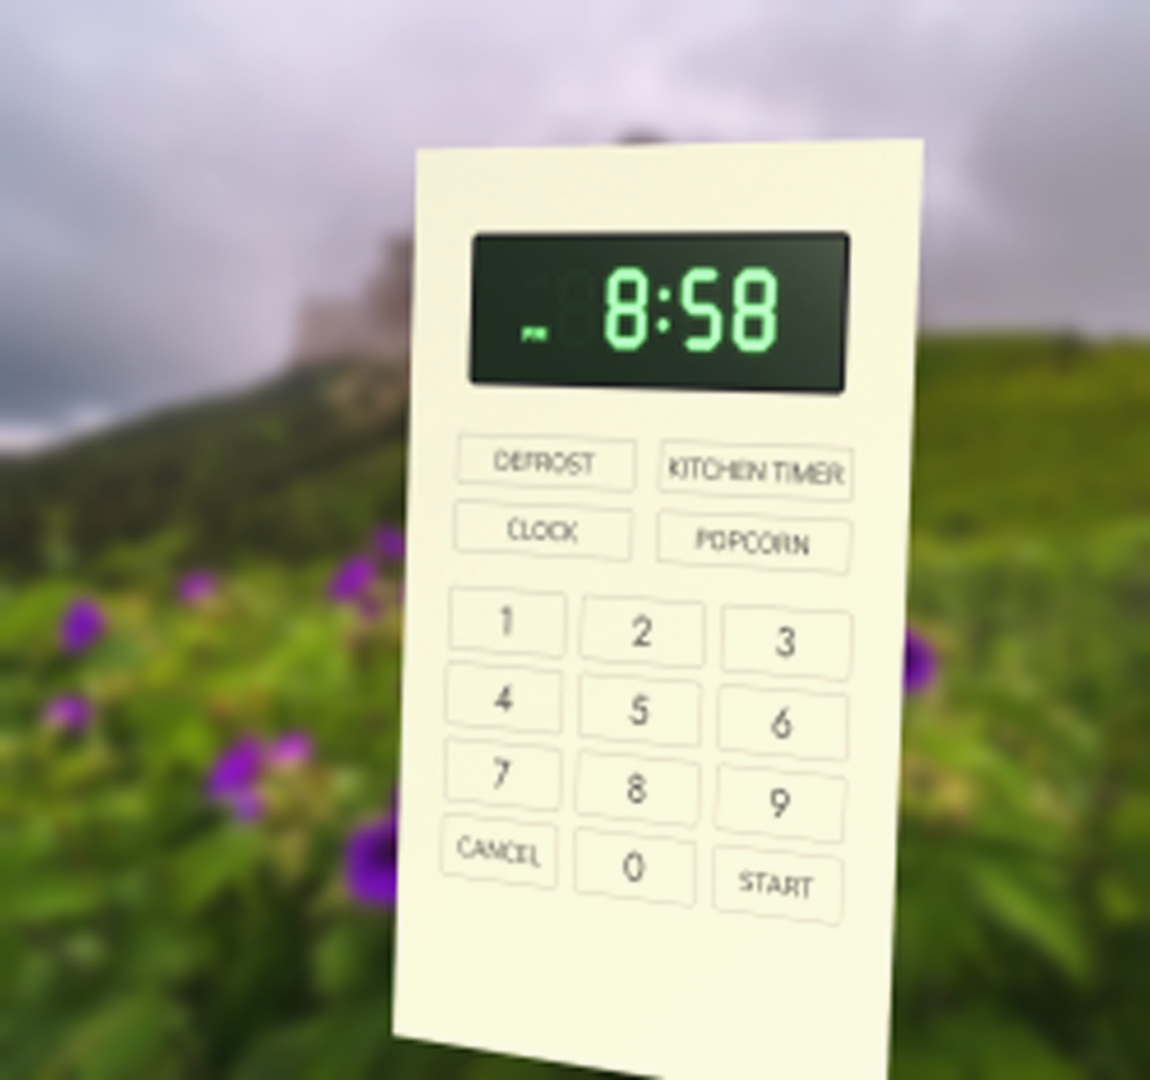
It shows 8.58
